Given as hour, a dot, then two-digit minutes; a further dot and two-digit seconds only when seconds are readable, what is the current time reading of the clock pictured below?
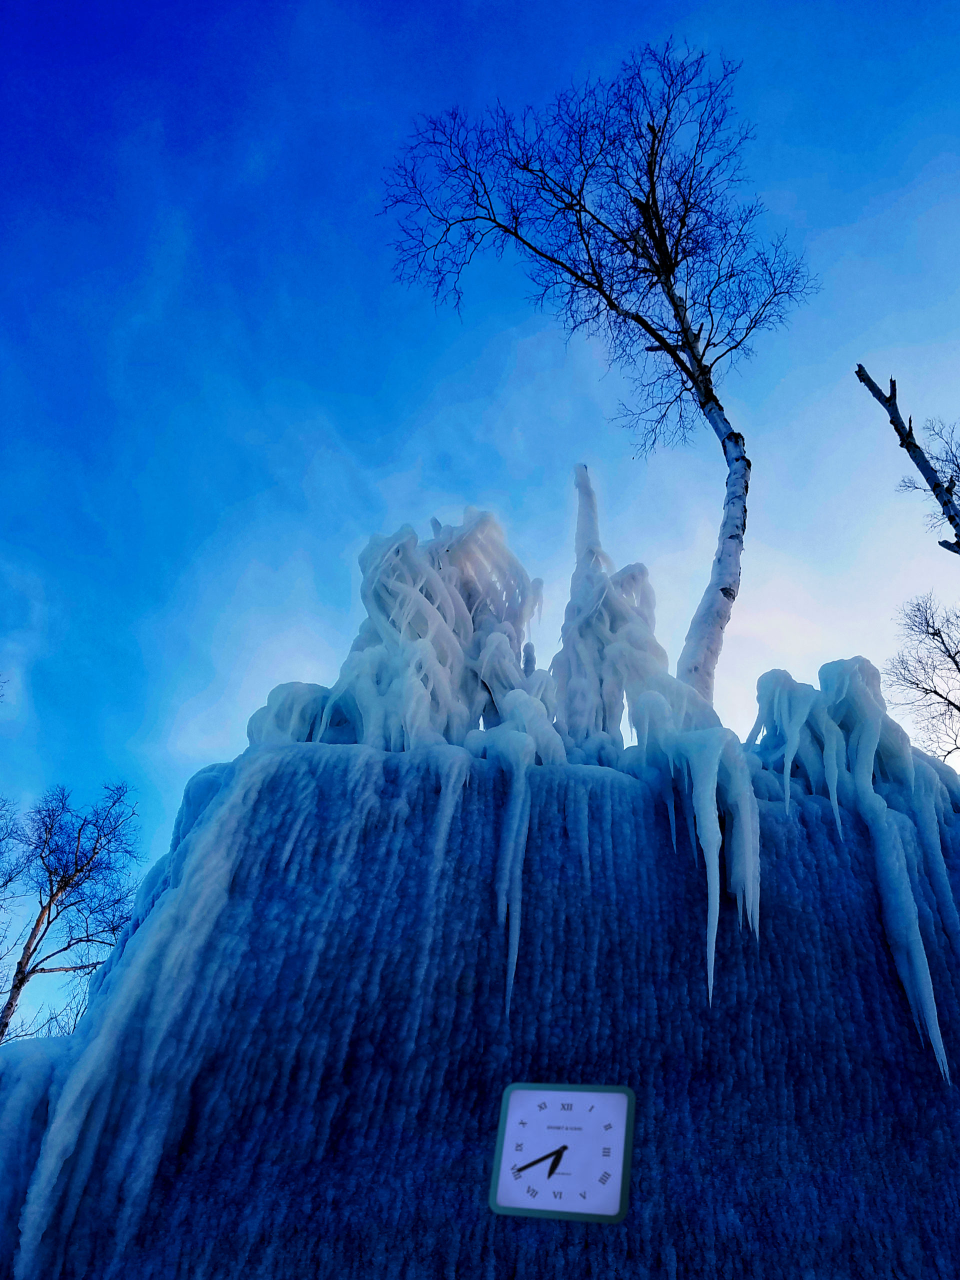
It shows 6.40
